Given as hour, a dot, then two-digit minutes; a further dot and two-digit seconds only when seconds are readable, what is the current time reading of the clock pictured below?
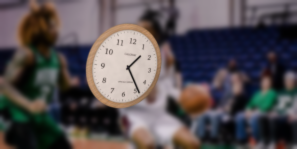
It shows 1.24
